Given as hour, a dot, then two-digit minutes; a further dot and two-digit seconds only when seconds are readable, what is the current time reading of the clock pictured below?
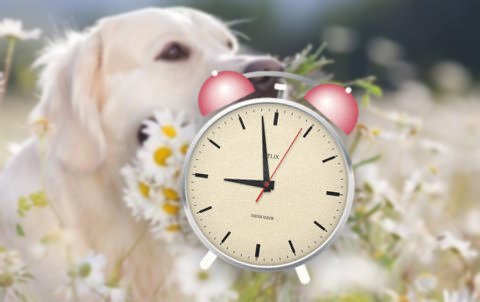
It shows 8.58.04
